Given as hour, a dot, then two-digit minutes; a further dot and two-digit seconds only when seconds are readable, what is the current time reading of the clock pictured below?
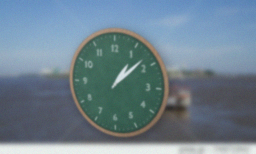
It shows 1.08
